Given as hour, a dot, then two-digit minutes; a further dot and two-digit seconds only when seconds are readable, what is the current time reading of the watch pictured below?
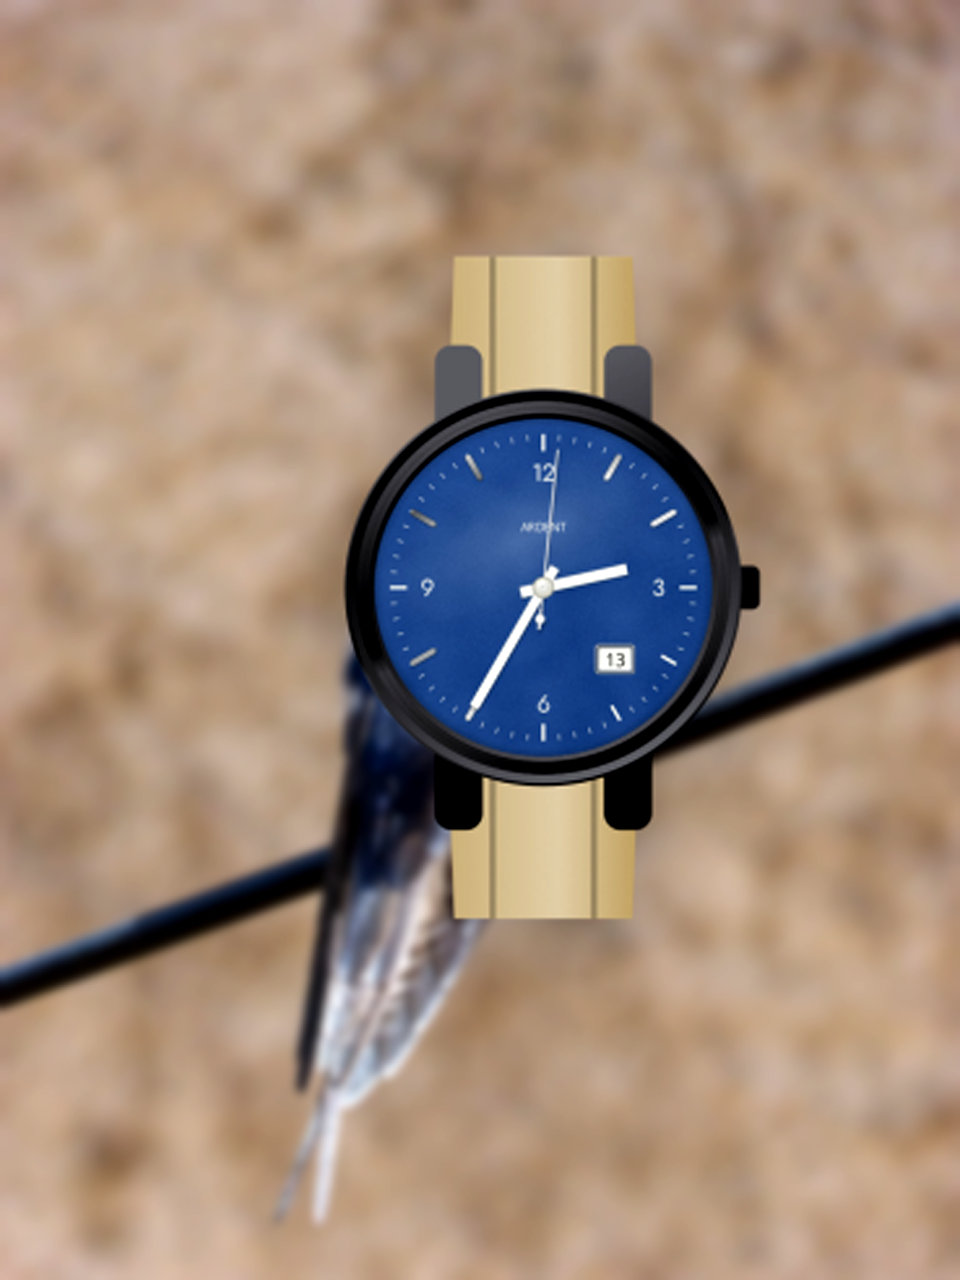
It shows 2.35.01
